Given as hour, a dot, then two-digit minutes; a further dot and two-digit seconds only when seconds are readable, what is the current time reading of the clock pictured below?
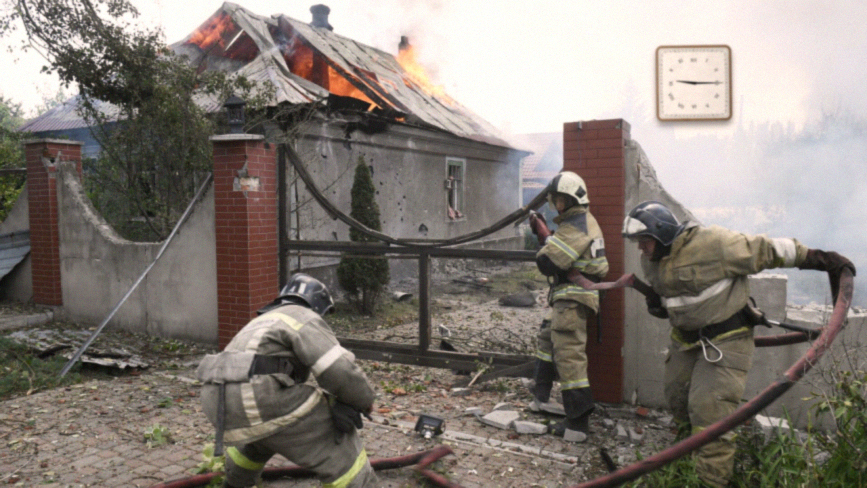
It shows 9.15
